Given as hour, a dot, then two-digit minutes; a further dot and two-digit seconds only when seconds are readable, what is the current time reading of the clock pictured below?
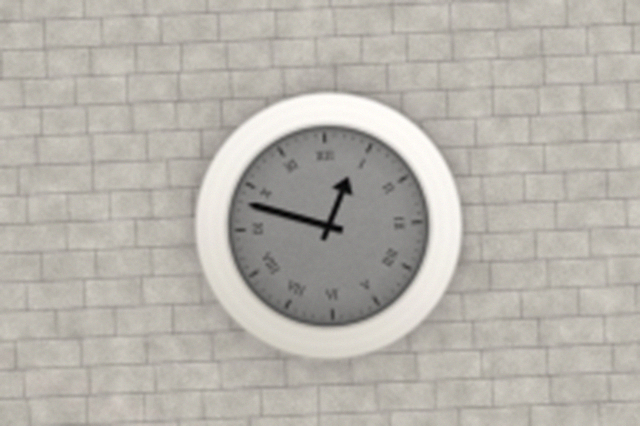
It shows 12.48
